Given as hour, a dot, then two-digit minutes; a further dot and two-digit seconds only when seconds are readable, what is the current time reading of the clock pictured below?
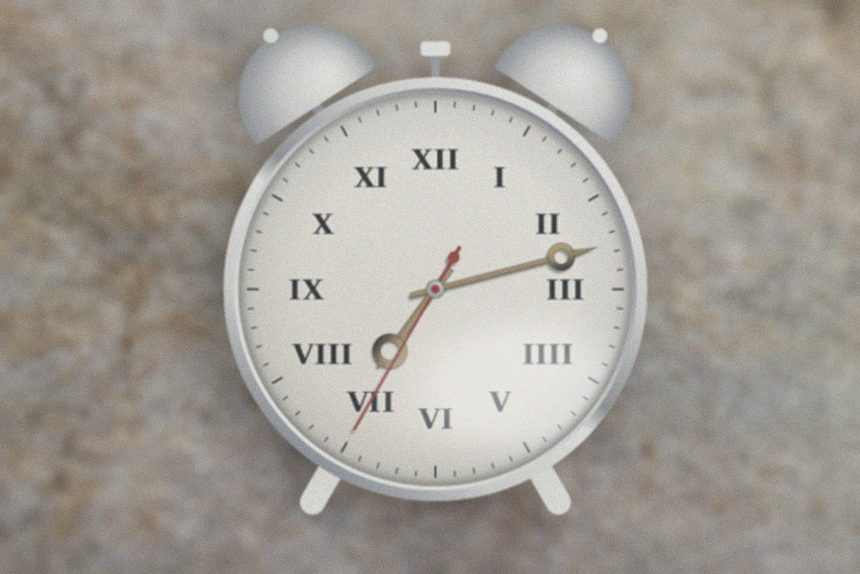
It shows 7.12.35
